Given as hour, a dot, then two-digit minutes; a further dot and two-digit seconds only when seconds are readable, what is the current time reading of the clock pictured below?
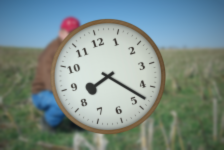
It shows 8.23
